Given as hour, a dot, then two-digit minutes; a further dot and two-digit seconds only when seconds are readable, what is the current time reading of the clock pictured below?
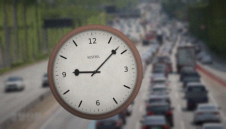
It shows 9.08
